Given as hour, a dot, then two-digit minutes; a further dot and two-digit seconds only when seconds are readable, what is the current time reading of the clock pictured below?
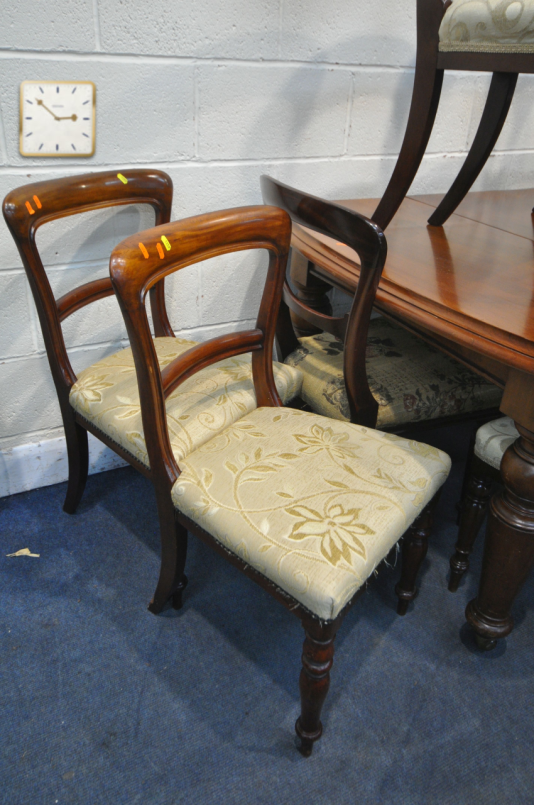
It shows 2.52
